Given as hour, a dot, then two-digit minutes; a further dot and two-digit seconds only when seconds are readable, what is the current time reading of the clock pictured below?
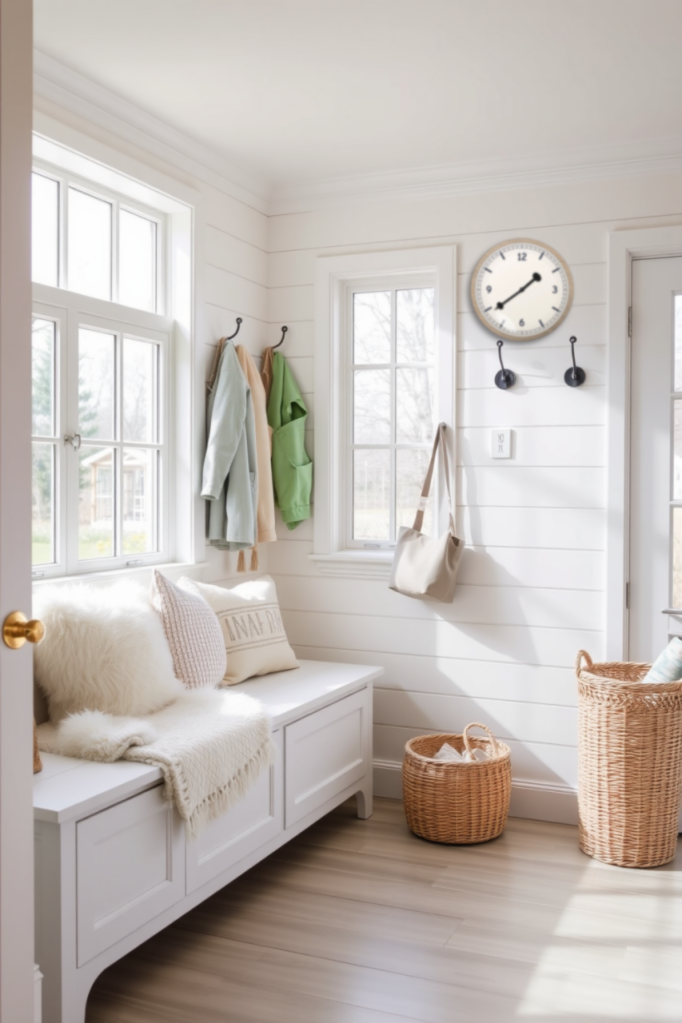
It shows 1.39
